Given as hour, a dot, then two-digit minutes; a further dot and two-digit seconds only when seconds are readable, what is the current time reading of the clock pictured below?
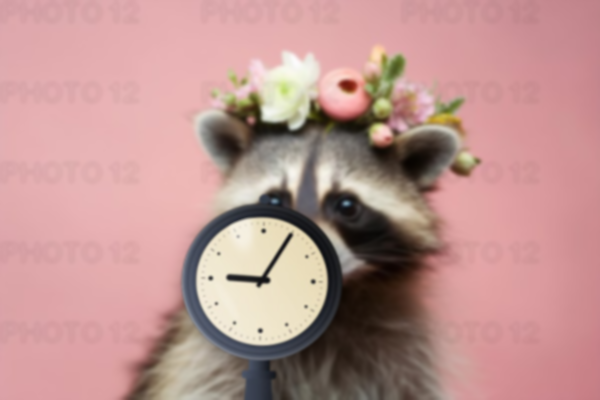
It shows 9.05
